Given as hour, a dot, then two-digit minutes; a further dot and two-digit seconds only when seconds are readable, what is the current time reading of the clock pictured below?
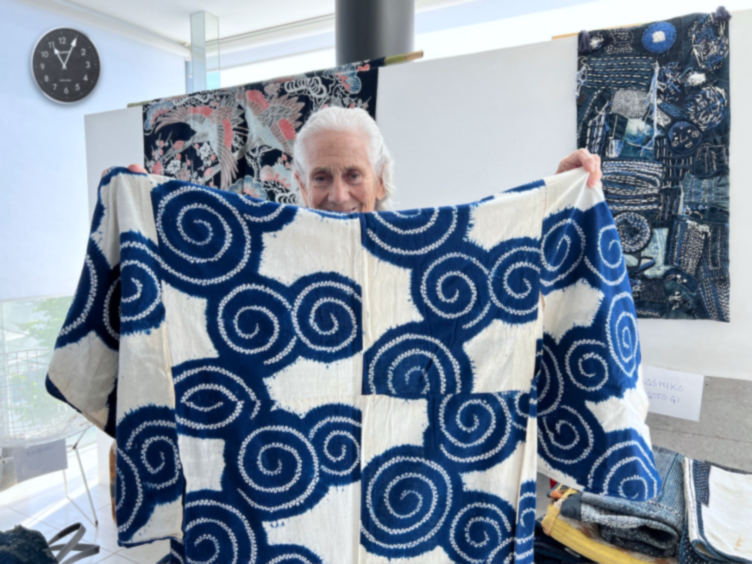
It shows 11.05
